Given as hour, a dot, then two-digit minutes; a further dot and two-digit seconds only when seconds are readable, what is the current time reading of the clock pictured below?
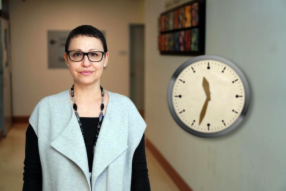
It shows 11.33
